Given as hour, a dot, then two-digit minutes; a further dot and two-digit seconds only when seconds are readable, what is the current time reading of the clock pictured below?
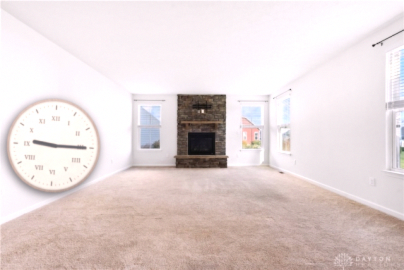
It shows 9.15
